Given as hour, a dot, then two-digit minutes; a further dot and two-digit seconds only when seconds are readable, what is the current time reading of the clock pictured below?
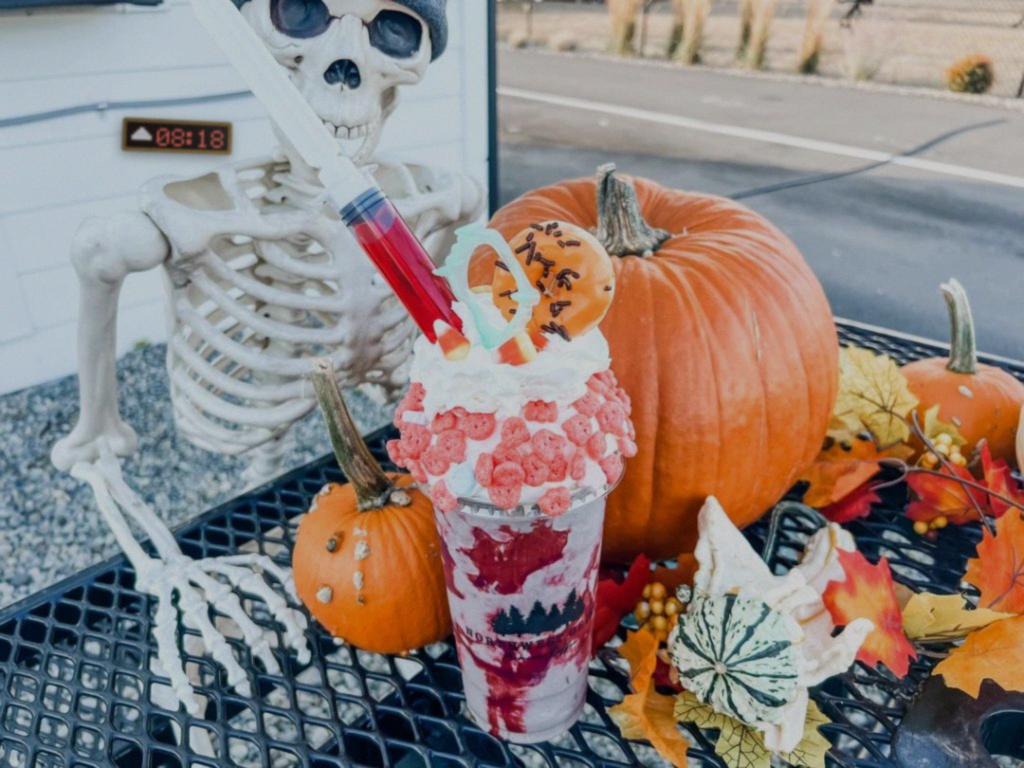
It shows 8.18
